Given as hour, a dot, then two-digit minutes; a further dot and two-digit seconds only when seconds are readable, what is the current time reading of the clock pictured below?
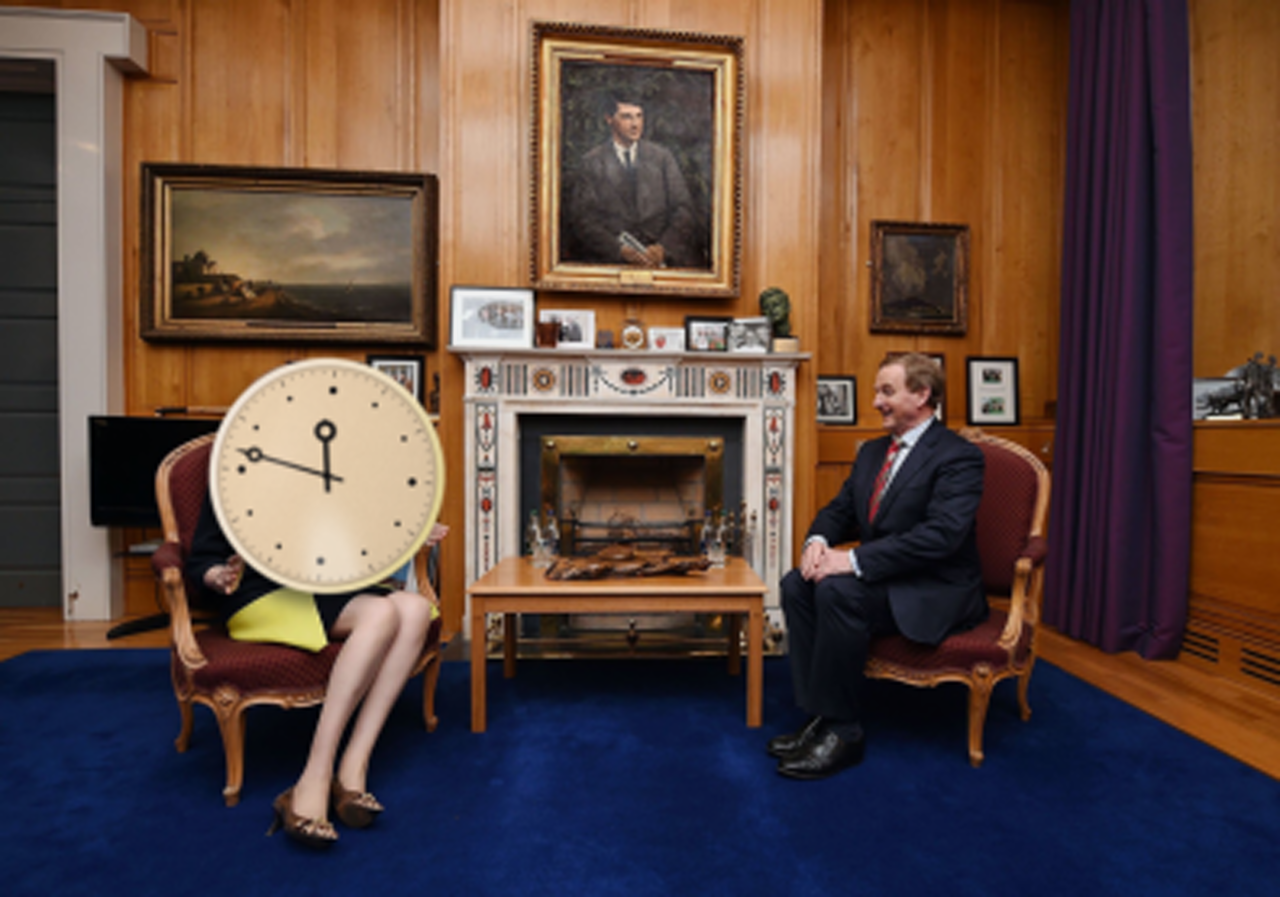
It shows 11.47
